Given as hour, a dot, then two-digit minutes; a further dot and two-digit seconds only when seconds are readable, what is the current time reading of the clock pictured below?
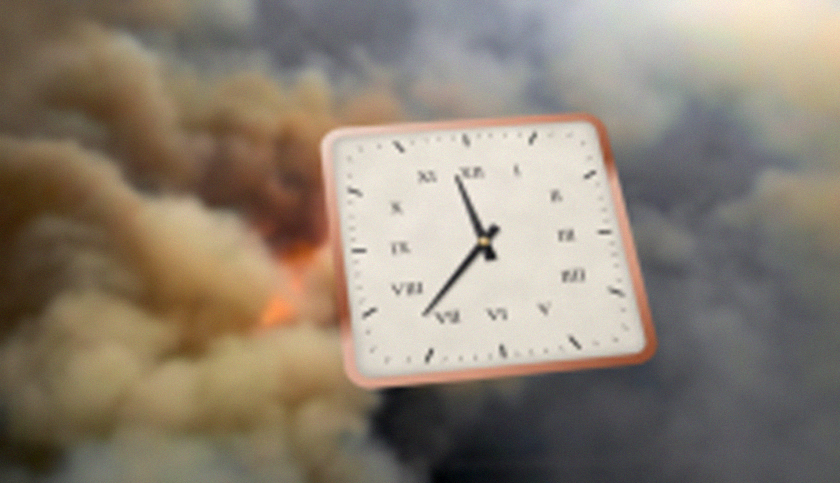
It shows 11.37
